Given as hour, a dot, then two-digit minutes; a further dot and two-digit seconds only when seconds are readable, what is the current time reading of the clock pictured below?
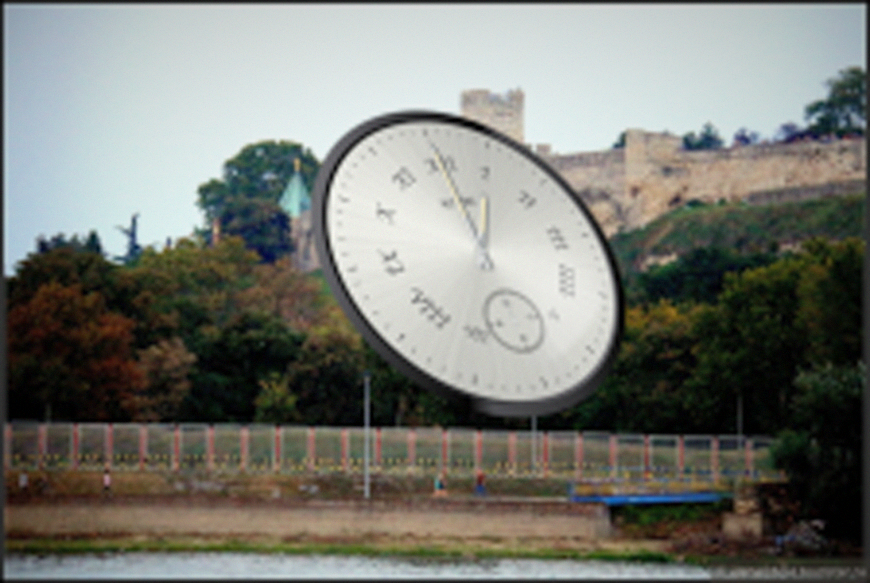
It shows 1.00
